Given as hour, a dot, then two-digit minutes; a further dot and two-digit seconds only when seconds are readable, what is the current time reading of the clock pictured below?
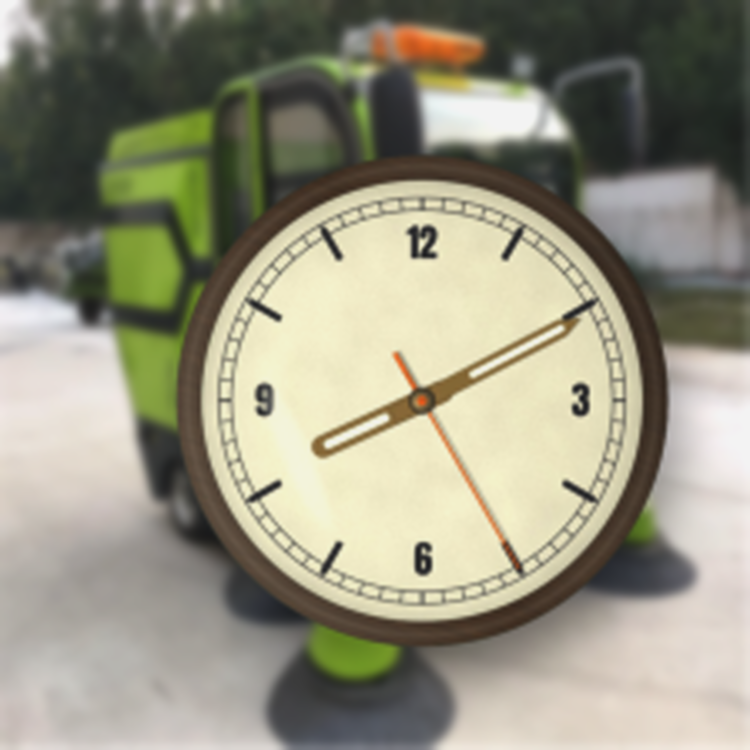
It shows 8.10.25
